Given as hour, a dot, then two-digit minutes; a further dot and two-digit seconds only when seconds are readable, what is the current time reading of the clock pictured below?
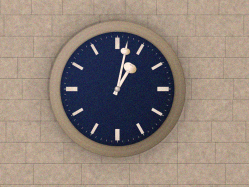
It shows 1.02
